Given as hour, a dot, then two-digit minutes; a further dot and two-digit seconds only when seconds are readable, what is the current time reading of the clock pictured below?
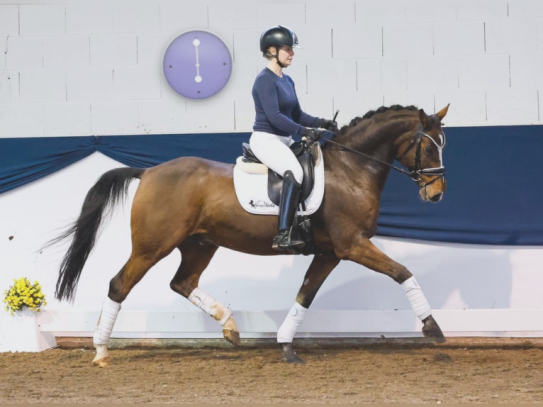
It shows 6.00
